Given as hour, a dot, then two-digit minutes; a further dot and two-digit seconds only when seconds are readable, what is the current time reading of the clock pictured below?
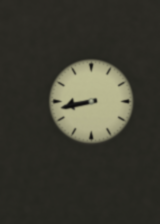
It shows 8.43
